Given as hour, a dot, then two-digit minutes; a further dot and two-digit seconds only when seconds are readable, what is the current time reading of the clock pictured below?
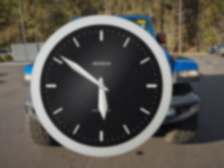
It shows 5.51
